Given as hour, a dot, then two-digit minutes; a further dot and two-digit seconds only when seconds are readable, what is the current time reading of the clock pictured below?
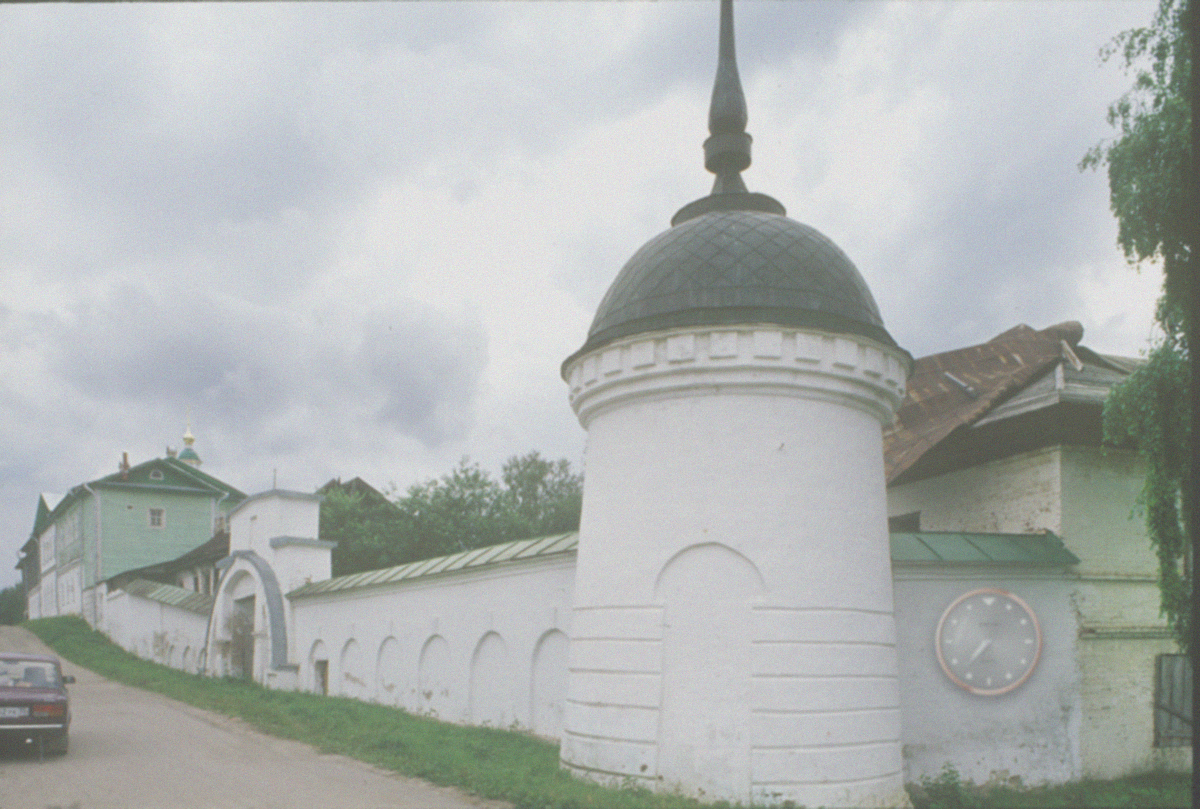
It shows 7.37
